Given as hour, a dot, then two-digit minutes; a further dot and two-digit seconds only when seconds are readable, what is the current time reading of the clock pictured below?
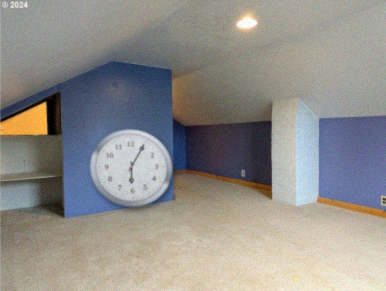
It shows 6.05
